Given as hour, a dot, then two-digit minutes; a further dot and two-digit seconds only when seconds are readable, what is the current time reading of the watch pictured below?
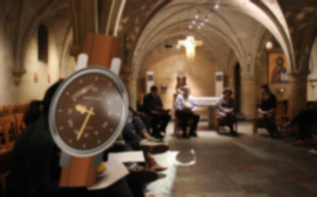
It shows 9.33
